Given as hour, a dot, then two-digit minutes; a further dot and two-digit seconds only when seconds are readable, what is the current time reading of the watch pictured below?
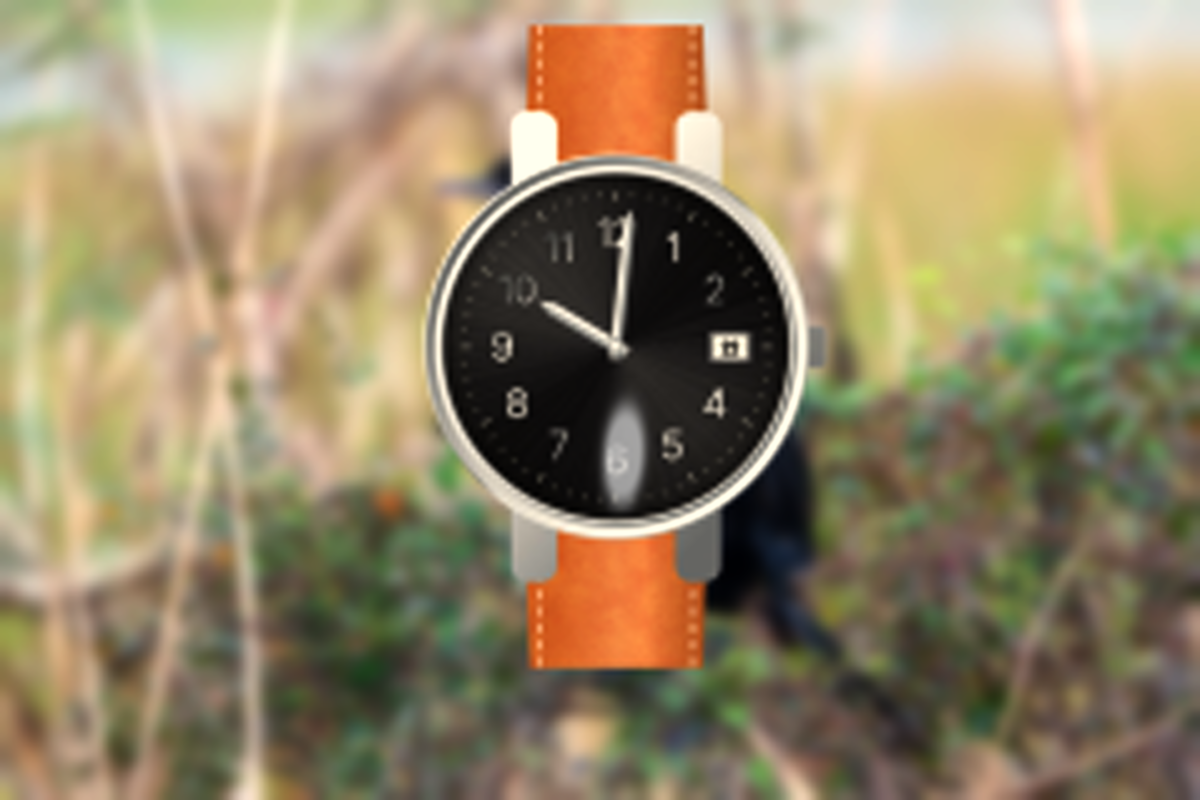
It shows 10.01
